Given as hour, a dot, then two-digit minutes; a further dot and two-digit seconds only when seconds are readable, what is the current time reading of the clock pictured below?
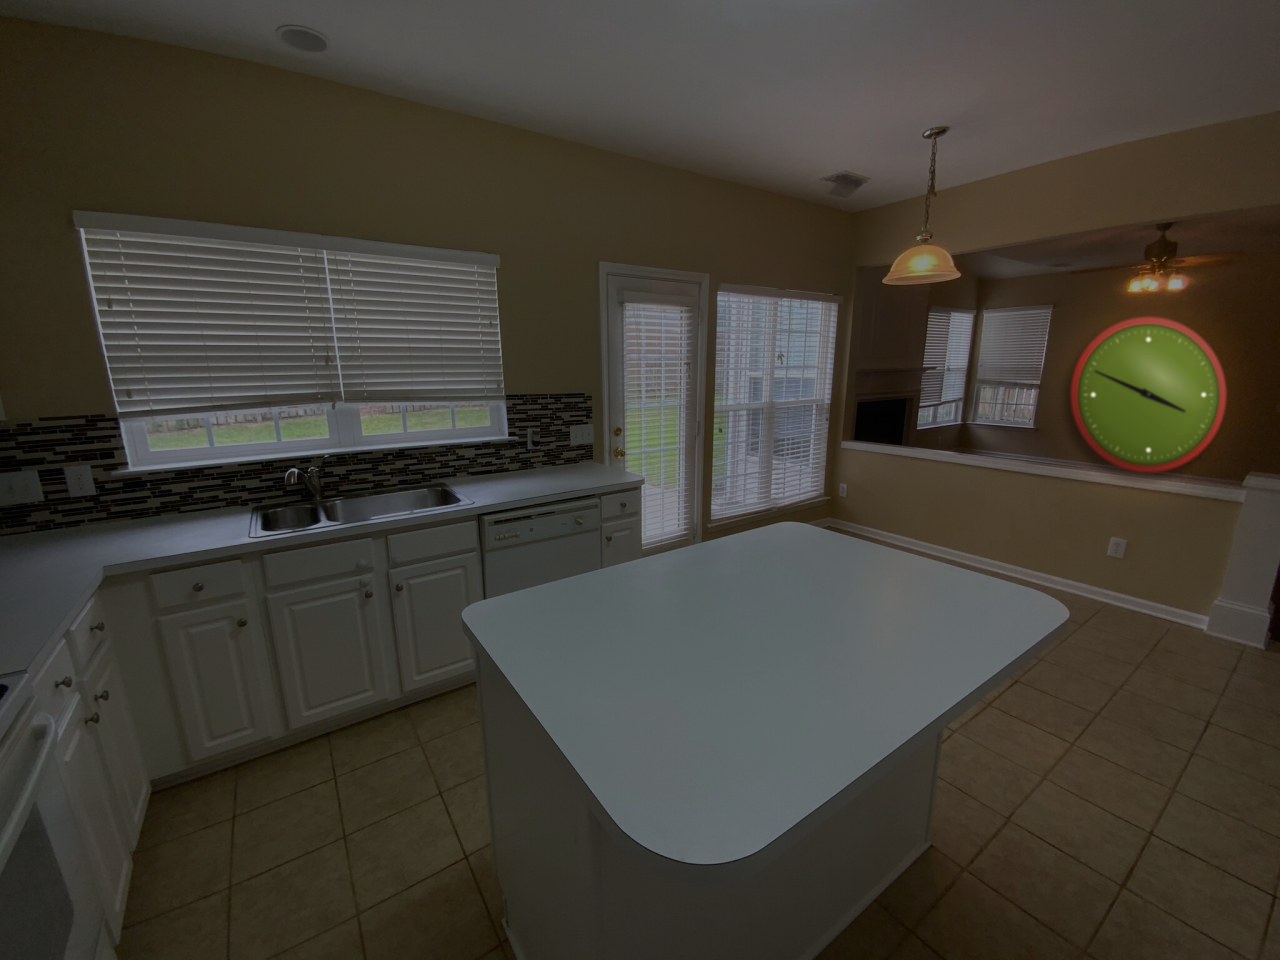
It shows 3.49
